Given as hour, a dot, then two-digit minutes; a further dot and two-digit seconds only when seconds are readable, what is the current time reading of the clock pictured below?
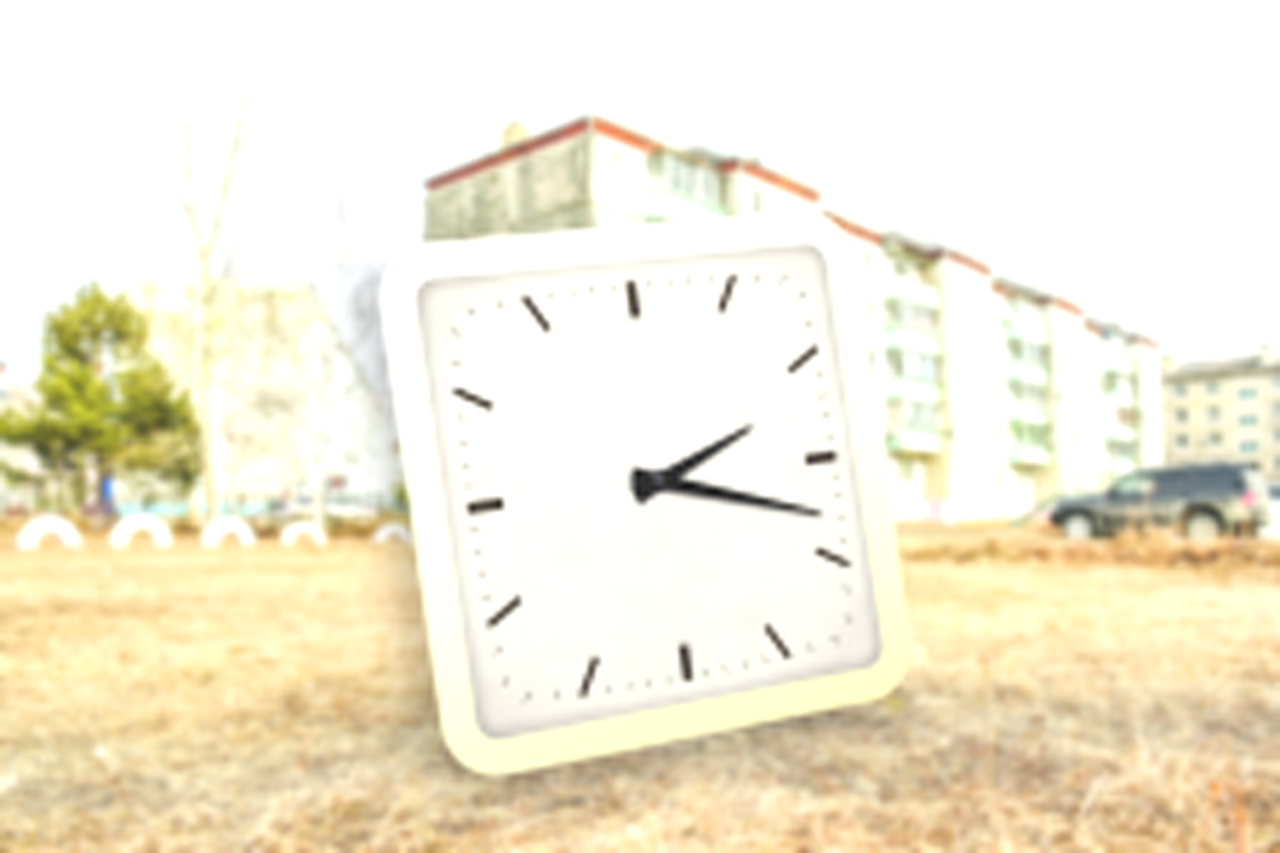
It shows 2.18
